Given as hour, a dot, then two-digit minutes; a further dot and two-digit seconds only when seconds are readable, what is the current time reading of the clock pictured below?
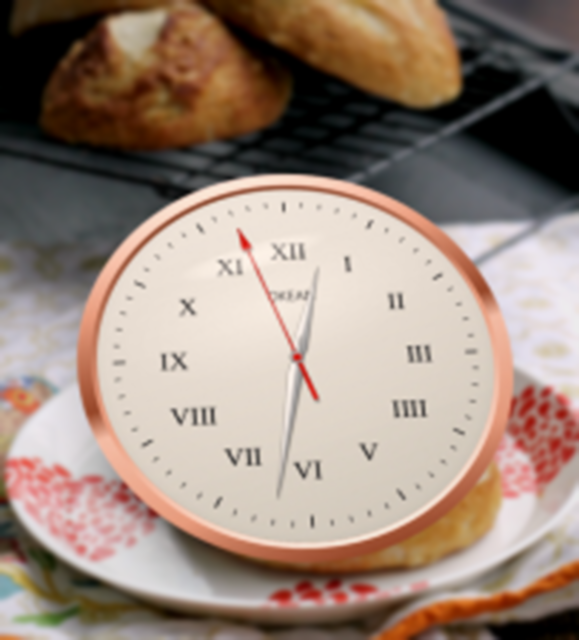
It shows 12.31.57
